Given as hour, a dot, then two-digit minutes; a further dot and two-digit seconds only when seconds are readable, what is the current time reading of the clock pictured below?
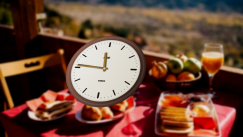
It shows 11.46
